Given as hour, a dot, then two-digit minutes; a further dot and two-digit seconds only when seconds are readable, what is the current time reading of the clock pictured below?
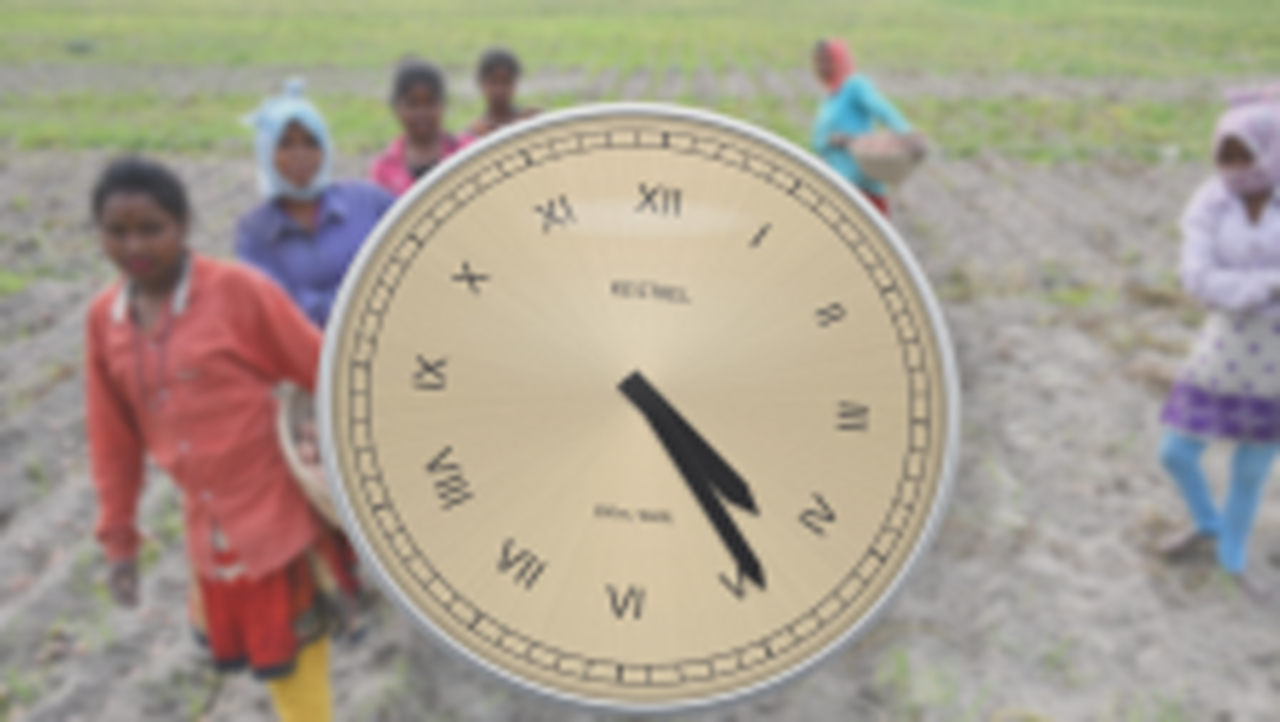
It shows 4.24
